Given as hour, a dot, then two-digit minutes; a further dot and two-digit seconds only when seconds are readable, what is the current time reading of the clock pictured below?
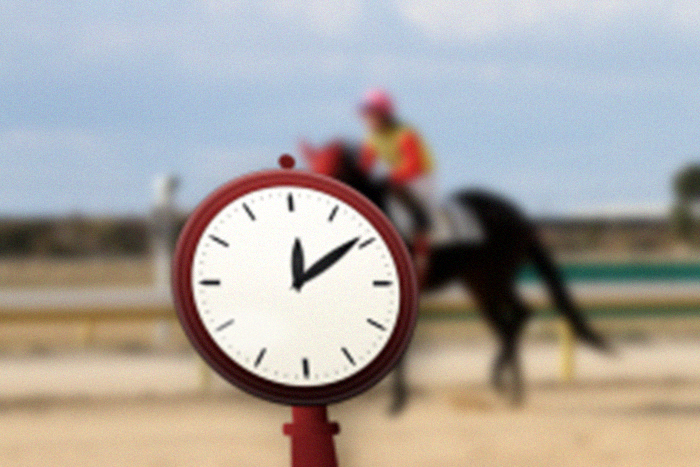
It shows 12.09
